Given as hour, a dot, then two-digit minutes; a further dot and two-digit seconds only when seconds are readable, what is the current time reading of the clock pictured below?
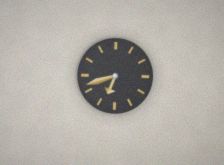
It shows 6.42
